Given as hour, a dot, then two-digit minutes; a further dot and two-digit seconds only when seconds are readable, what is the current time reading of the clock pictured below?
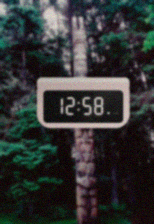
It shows 12.58
